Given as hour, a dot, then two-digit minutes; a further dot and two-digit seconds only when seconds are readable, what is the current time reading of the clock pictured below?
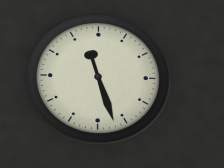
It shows 11.27
